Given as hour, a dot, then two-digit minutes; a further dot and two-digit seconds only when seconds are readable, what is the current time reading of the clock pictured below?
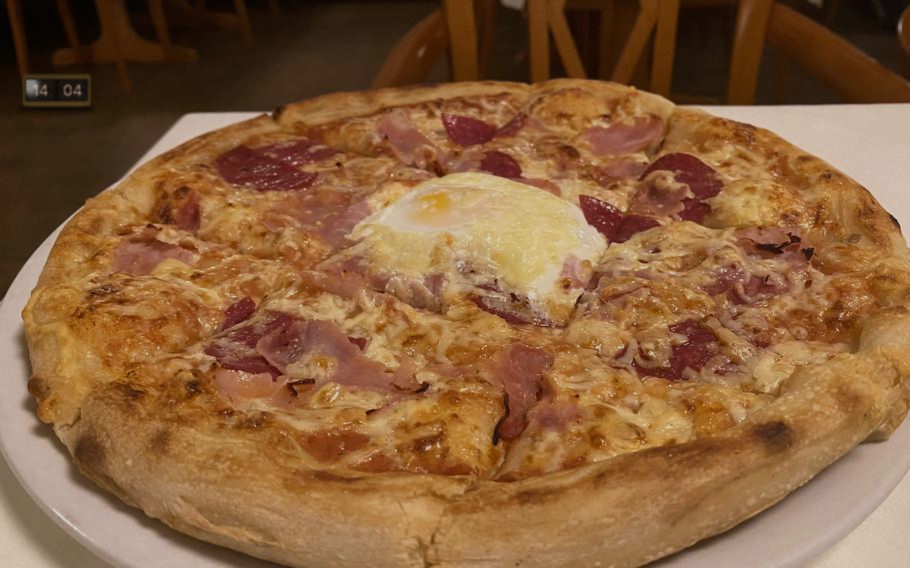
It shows 14.04
